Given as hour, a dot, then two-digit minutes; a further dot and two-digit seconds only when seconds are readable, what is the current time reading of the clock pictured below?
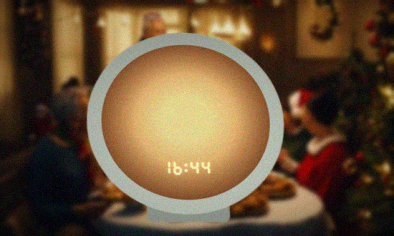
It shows 16.44
